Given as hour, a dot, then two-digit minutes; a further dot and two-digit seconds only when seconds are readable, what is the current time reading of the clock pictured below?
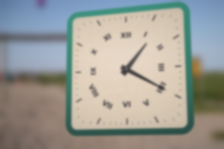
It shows 1.20
